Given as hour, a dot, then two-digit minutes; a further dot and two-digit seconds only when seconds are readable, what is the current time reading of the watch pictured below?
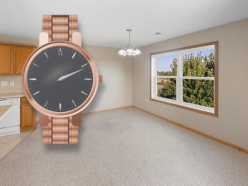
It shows 2.11
